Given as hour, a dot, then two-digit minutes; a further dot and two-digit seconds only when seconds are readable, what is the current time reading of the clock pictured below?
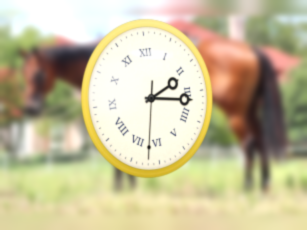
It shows 2.16.32
